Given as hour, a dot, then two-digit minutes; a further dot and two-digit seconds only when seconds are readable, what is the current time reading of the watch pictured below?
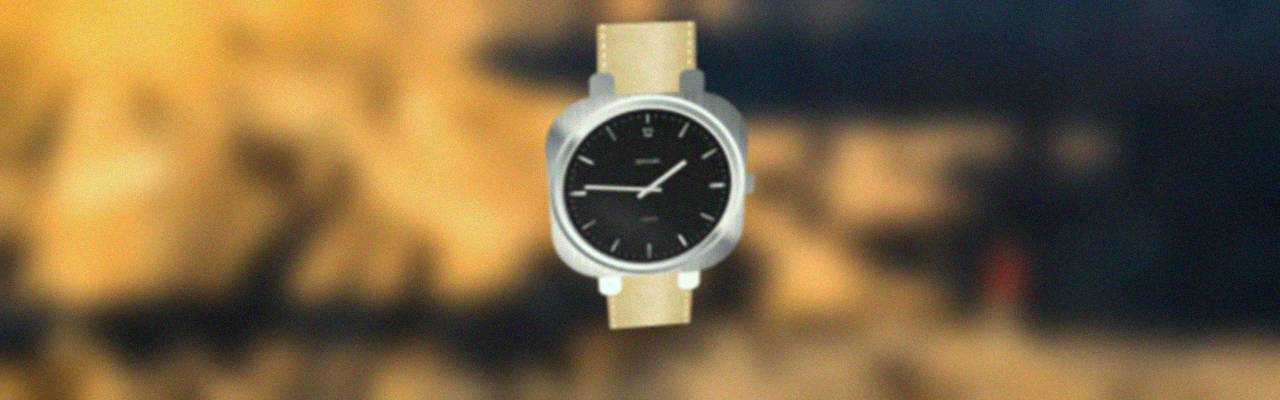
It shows 1.46
